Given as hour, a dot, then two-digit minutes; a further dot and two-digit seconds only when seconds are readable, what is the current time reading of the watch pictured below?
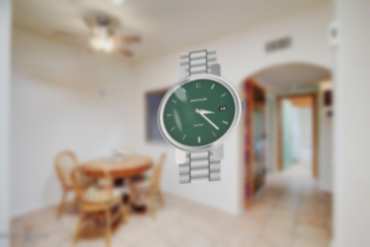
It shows 3.23
